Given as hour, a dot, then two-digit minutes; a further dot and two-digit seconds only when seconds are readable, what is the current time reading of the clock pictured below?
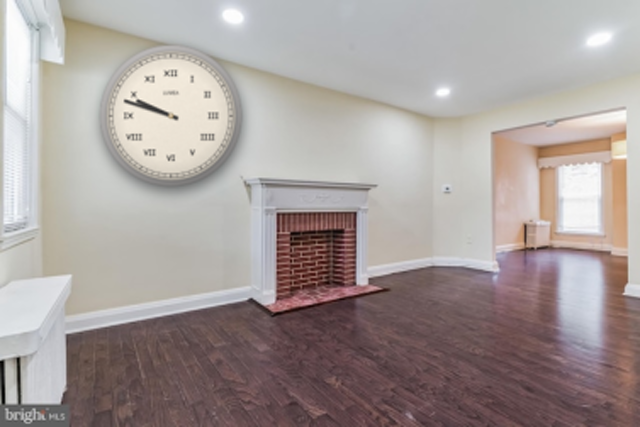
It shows 9.48
